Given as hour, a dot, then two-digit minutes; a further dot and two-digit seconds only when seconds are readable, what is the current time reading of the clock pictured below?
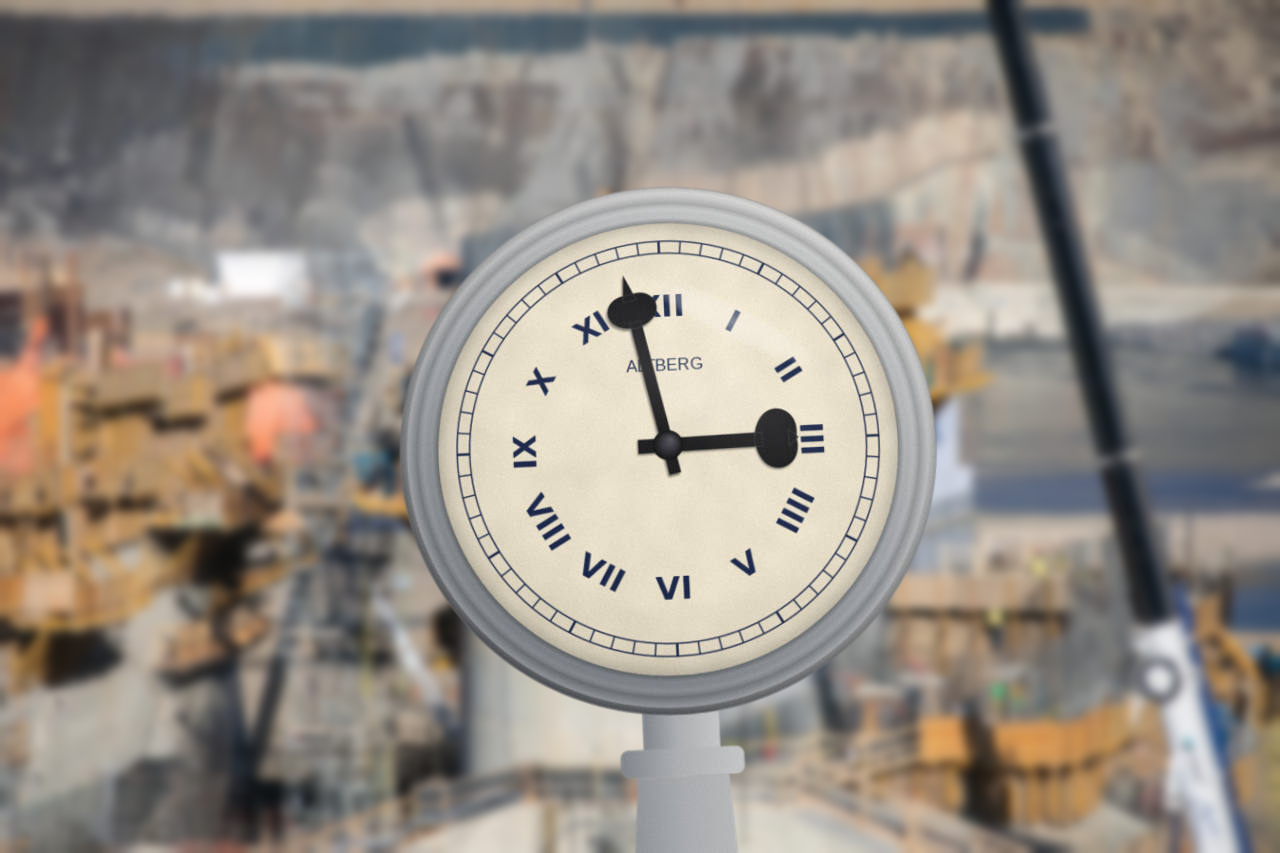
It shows 2.58
